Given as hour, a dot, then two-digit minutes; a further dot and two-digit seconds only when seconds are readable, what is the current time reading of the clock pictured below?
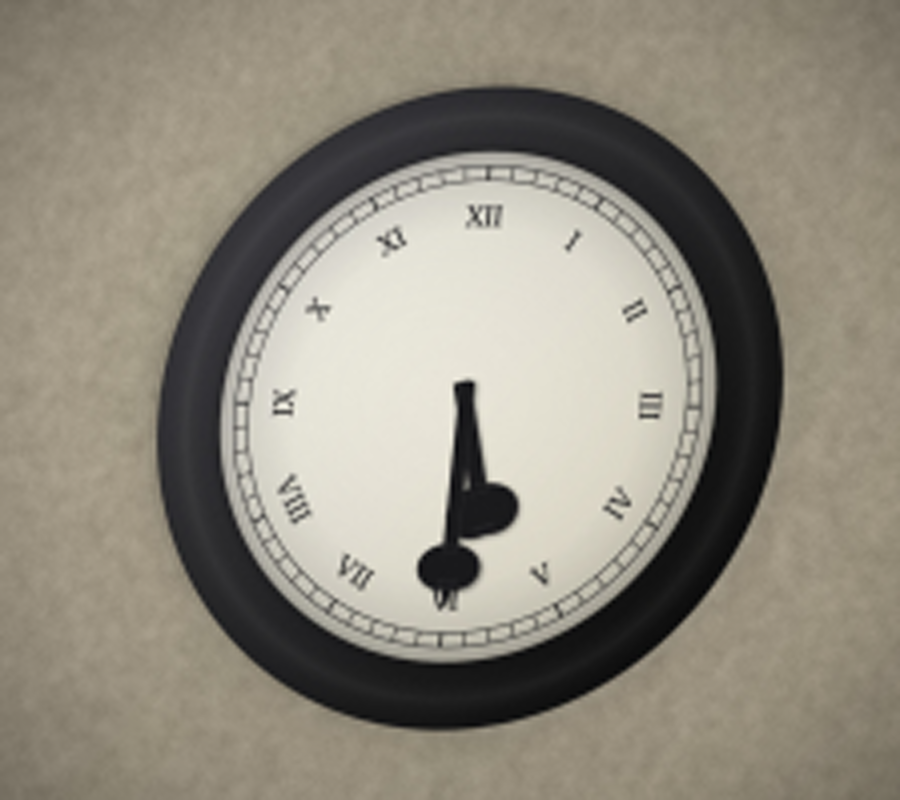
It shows 5.30
